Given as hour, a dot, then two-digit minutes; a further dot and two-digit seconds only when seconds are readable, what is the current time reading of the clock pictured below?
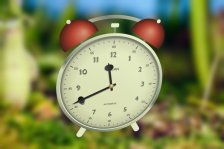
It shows 11.41
